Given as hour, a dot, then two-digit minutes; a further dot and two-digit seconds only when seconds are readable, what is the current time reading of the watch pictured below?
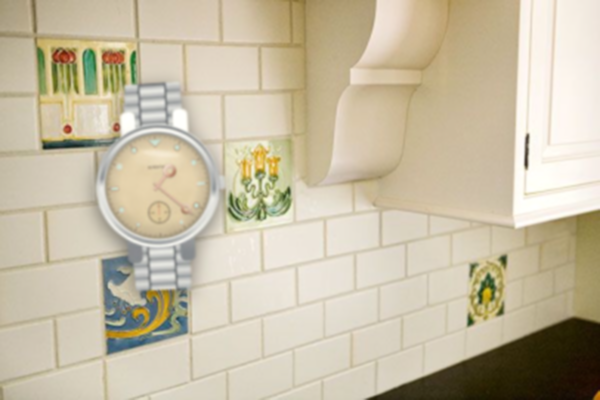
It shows 1.22
